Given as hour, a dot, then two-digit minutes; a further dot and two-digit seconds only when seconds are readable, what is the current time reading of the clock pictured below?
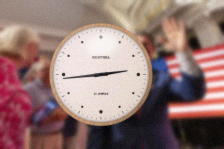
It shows 2.44
